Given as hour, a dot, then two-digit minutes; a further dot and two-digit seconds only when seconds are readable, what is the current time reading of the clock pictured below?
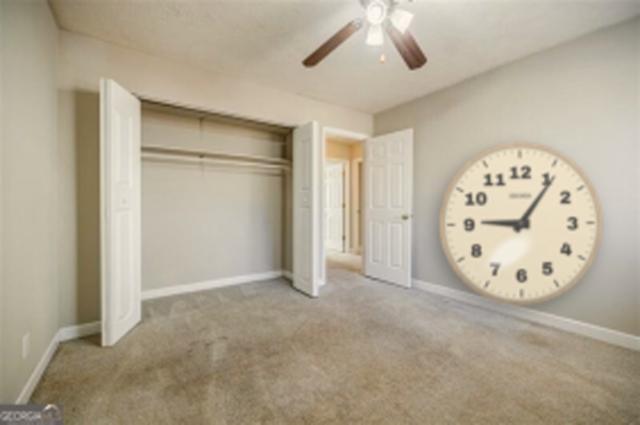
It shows 9.06
